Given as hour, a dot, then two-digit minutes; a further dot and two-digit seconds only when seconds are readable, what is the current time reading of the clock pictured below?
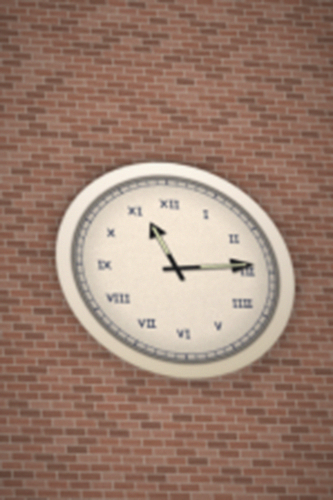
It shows 11.14
